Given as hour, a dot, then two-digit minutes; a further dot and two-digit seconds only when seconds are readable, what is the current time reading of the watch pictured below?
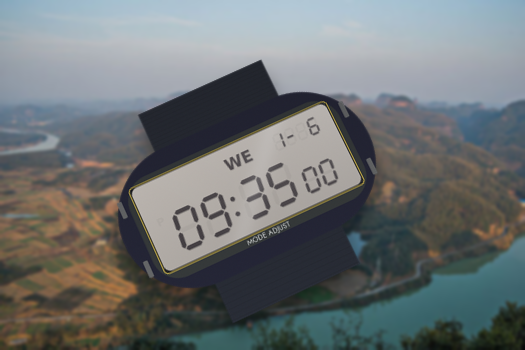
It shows 9.35.00
